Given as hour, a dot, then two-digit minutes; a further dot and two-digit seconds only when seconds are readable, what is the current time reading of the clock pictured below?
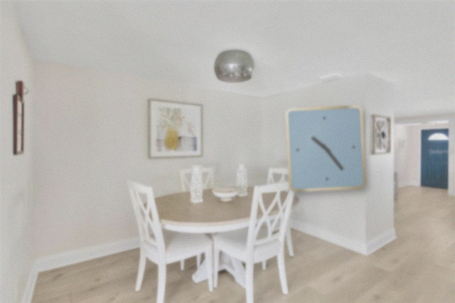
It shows 10.24
